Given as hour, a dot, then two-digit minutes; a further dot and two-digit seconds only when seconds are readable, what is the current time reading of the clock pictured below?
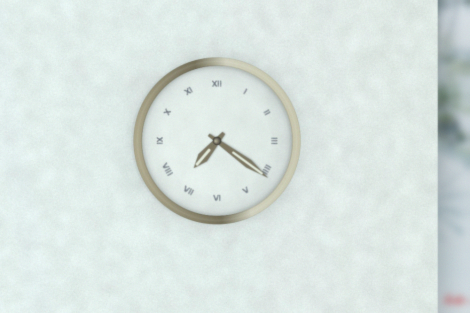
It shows 7.21
